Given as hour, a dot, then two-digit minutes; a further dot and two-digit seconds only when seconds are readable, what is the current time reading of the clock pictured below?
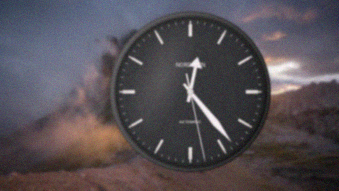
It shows 12.23.28
